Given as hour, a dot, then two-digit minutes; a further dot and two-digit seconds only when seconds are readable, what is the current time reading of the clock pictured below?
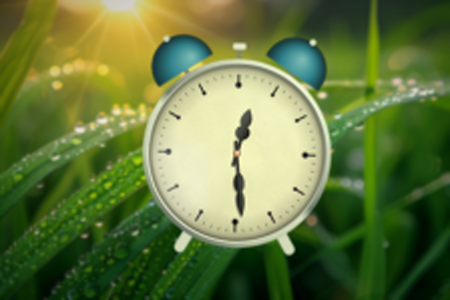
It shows 12.29
